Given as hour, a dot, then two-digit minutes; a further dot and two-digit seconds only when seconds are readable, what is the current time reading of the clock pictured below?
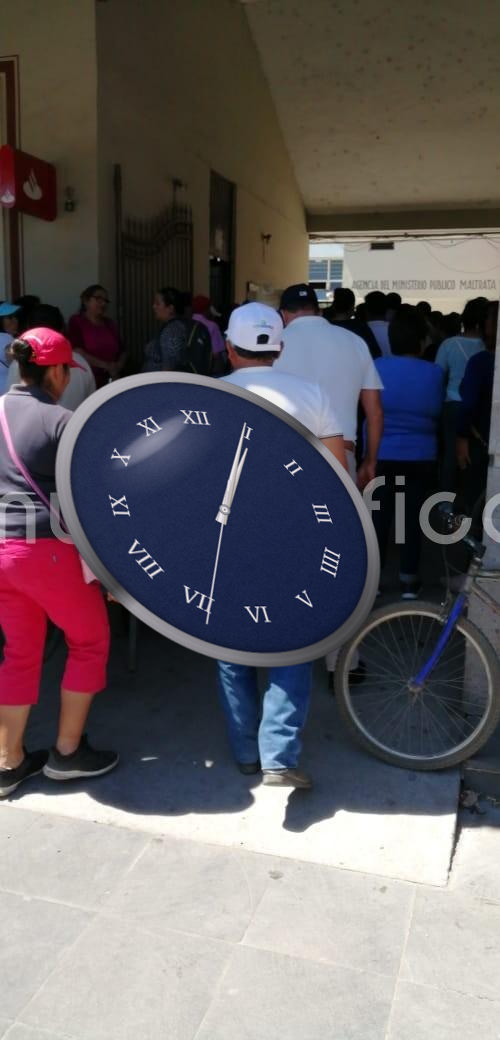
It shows 1.04.34
